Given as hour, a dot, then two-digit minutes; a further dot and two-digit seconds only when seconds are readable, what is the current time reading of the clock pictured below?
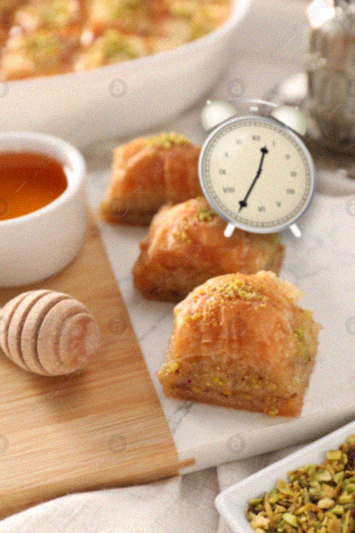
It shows 12.35
